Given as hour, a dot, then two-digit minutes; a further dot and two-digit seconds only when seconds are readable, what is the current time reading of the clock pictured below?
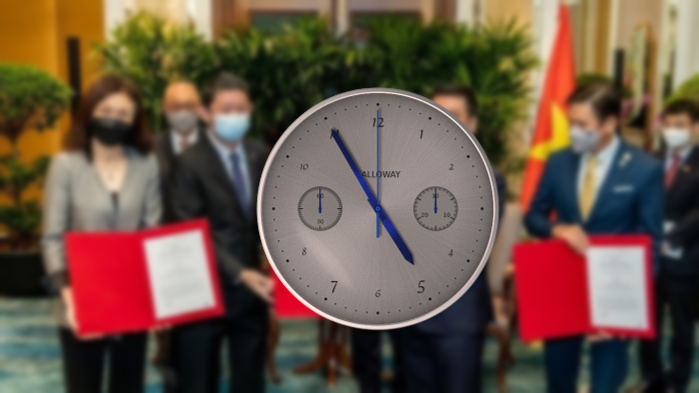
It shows 4.55
